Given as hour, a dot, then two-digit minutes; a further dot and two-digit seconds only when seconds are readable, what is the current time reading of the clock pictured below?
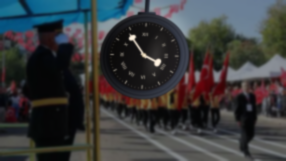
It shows 3.54
